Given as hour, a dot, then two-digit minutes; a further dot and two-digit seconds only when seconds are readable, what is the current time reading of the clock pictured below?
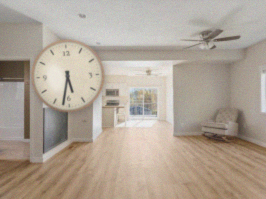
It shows 5.32
